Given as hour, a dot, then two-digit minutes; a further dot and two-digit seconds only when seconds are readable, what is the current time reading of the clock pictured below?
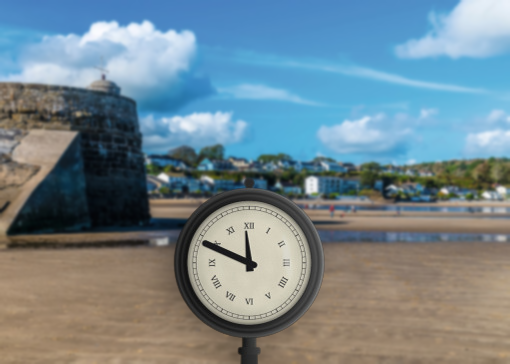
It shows 11.49
